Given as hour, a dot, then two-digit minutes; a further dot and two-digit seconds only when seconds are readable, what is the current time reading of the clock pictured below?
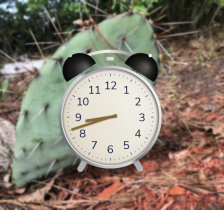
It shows 8.42
